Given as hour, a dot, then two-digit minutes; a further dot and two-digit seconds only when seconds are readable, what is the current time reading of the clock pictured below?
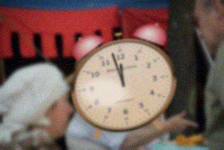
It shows 11.58
